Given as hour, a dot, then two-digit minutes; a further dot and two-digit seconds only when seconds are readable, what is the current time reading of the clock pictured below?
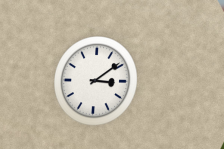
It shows 3.09
